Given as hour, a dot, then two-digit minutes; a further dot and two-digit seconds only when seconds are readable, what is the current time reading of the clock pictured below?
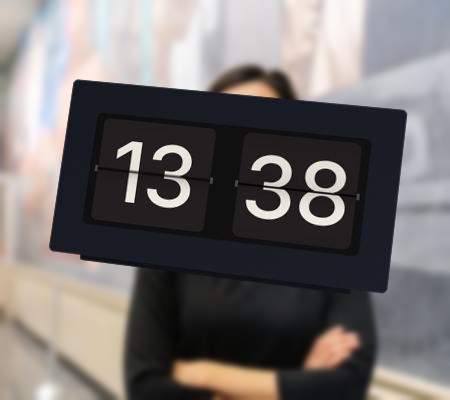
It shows 13.38
